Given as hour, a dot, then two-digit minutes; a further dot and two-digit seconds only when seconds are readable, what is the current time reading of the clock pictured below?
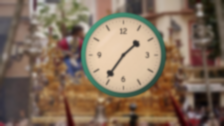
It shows 1.36
